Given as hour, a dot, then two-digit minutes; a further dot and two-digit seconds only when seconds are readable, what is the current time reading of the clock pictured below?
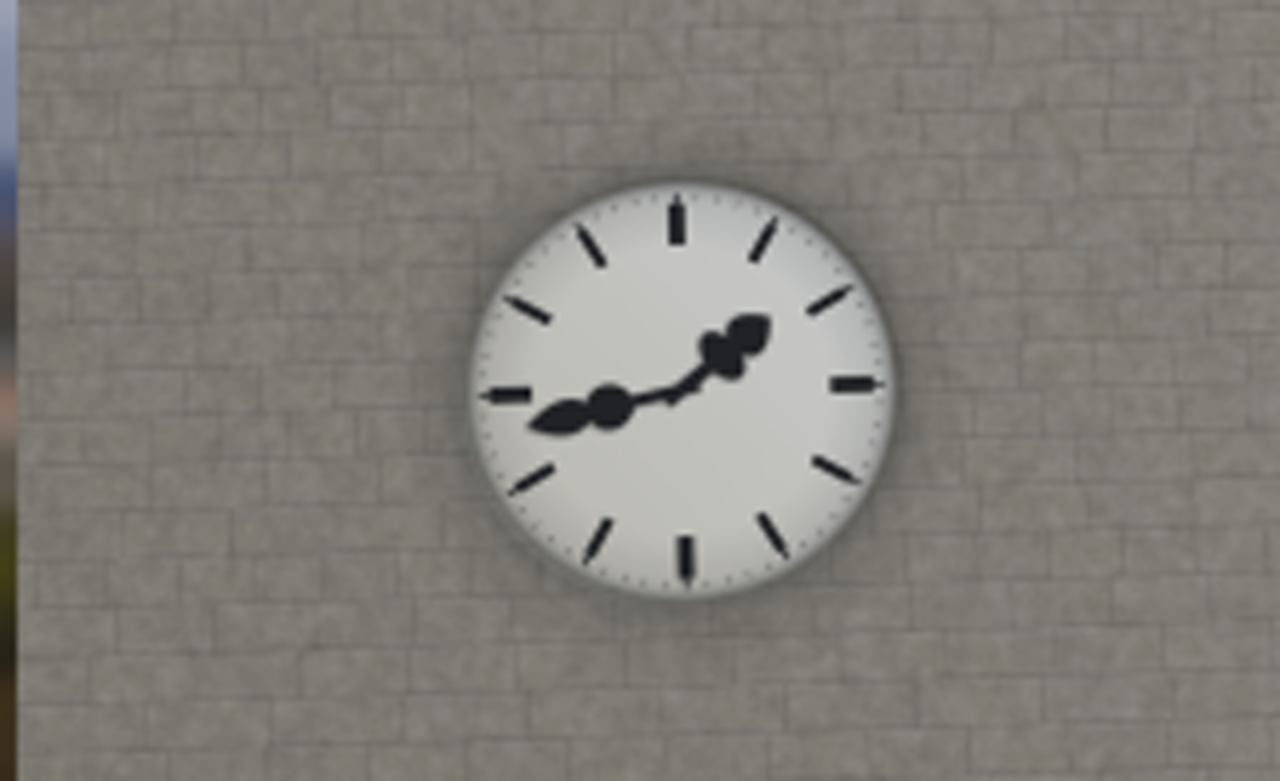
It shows 1.43
